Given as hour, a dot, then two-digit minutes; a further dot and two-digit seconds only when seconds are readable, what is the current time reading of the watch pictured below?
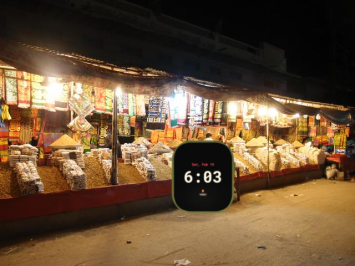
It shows 6.03
